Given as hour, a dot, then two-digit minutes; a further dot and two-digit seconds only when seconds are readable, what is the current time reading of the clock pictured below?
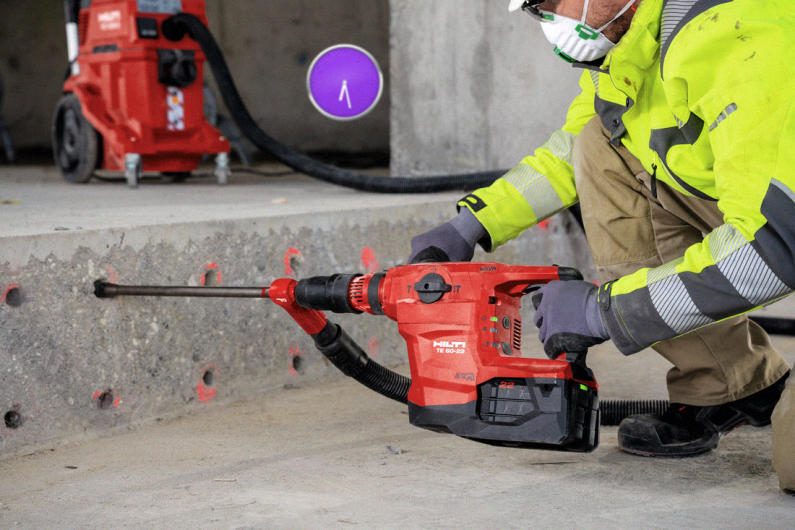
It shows 6.28
